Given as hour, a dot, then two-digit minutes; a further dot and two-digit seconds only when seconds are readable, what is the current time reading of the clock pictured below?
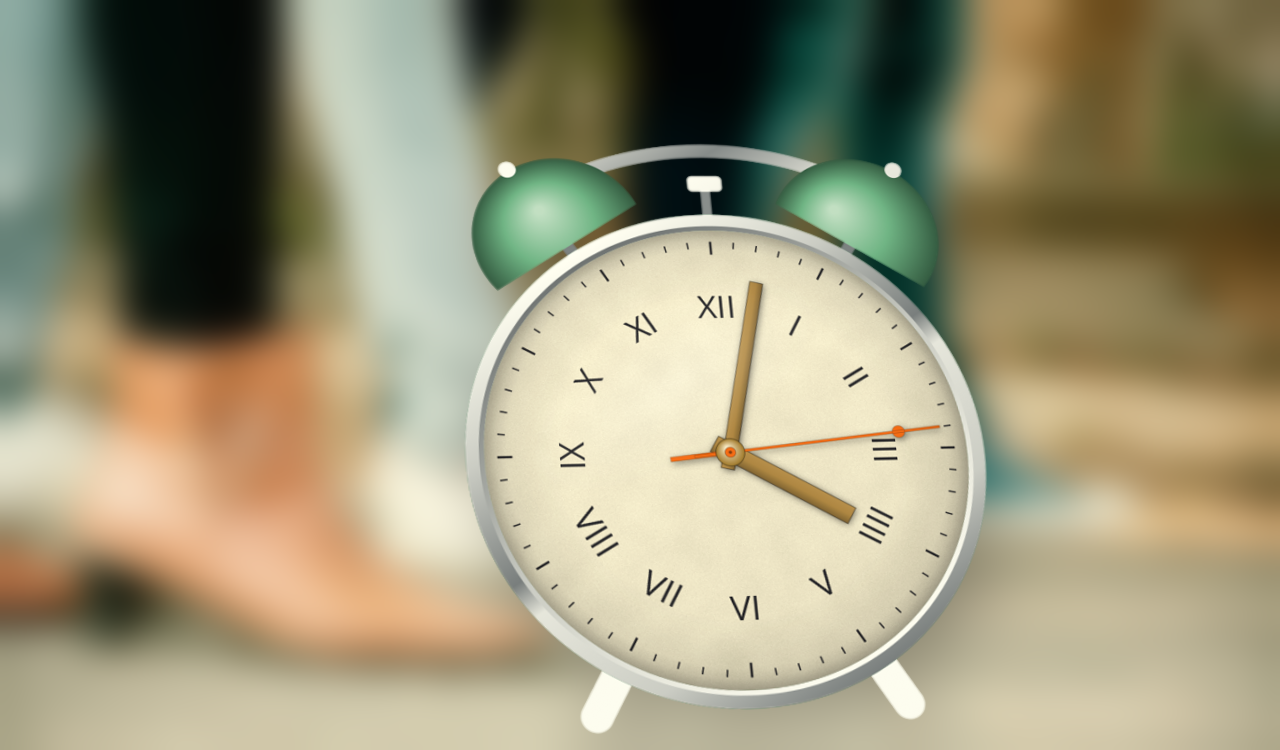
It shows 4.02.14
